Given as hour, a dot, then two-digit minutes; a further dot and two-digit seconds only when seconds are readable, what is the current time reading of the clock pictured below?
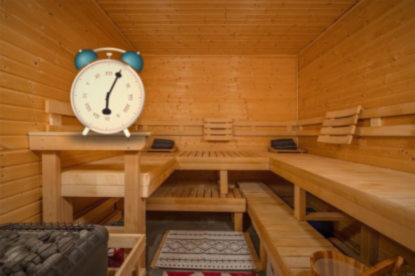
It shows 6.04
